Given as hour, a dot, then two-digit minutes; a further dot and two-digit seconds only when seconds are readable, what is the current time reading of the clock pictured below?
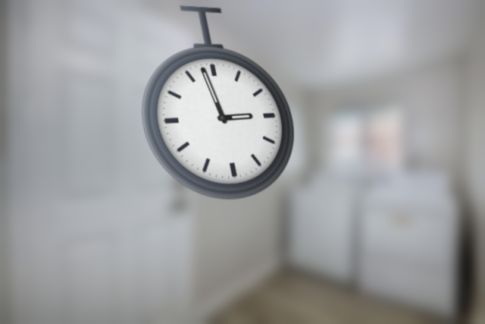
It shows 2.58
